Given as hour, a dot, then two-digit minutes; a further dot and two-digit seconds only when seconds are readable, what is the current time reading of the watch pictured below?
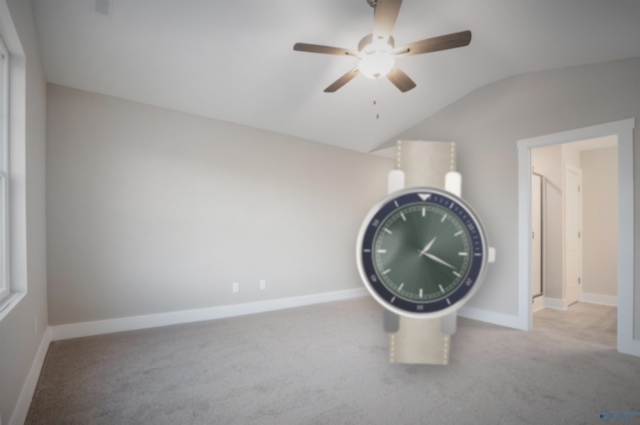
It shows 1.19
